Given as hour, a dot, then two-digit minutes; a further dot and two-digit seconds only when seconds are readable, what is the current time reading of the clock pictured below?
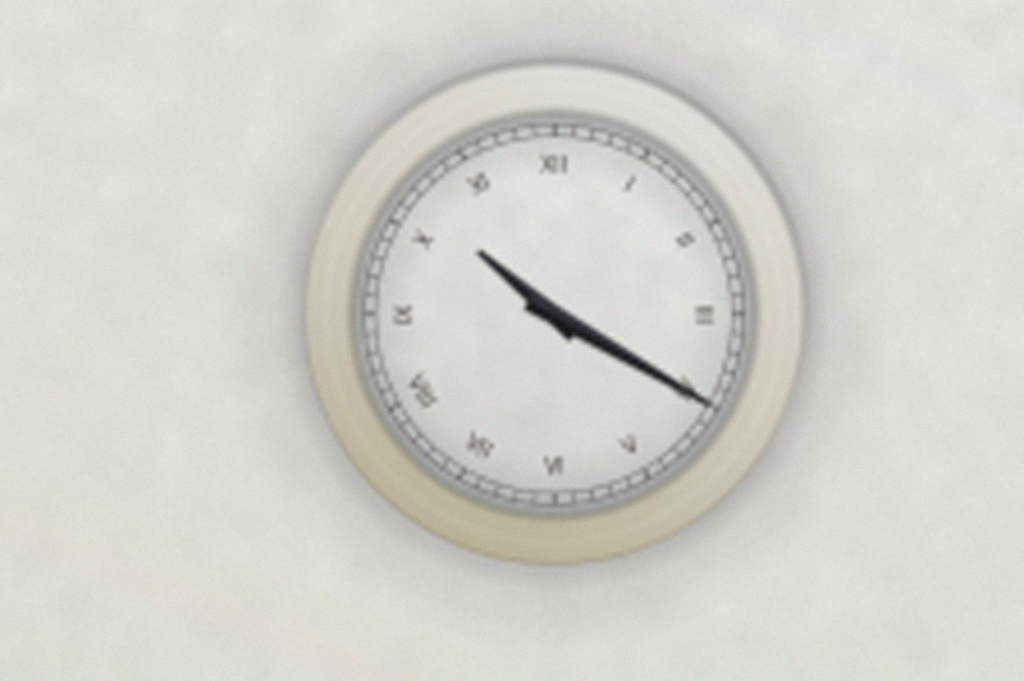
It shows 10.20
